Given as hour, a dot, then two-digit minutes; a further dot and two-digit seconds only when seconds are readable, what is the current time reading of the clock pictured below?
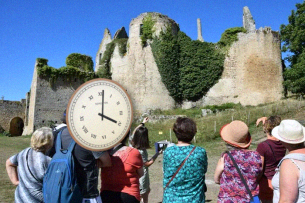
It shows 4.01
